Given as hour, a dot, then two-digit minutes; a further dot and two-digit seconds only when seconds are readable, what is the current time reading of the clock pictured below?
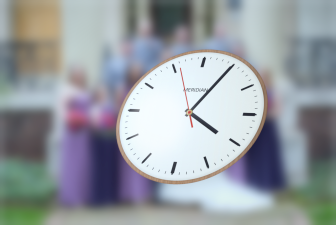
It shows 4.04.56
